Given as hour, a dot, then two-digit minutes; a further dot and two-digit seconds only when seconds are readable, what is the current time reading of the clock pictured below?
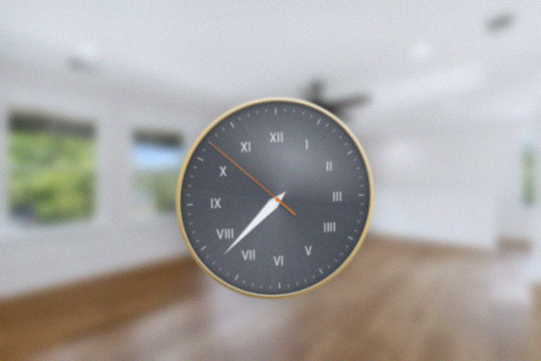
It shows 7.37.52
